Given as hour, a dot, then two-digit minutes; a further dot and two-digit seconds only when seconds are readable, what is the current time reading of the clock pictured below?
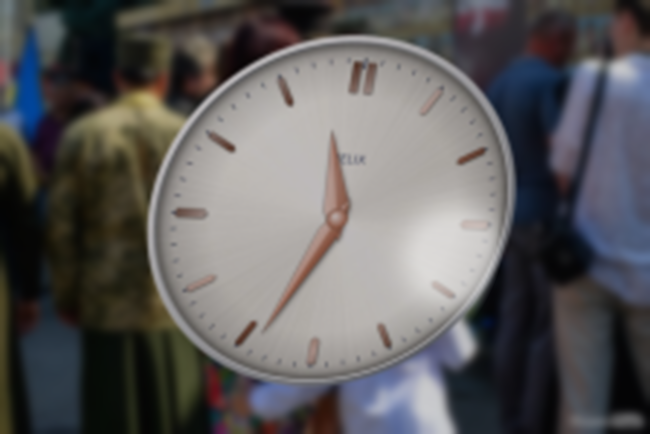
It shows 11.34
